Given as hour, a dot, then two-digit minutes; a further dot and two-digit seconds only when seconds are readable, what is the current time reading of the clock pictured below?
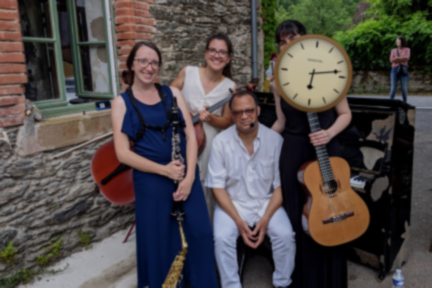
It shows 6.13
